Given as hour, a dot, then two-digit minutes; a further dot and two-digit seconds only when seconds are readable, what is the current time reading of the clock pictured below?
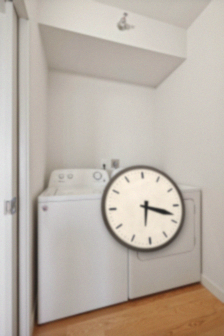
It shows 6.18
